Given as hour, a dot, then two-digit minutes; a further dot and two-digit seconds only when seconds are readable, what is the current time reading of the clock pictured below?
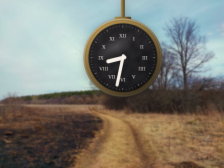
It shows 8.32
